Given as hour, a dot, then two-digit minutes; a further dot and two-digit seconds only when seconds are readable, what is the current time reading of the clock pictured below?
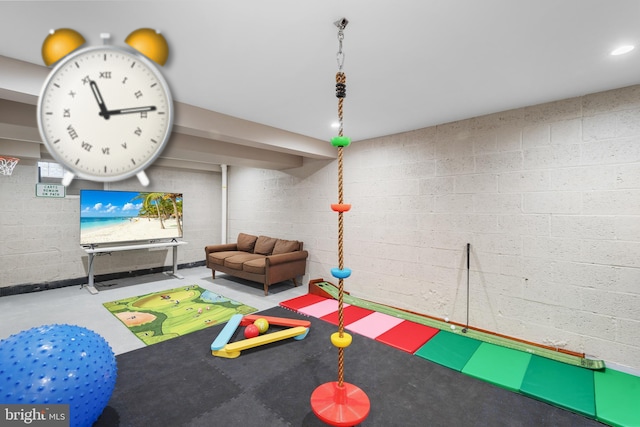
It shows 11.14
